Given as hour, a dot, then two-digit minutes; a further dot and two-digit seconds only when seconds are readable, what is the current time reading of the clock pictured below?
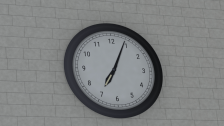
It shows 7.04
